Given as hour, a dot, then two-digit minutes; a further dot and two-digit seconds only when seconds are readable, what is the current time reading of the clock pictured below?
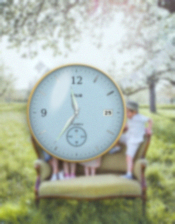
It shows 11.36
